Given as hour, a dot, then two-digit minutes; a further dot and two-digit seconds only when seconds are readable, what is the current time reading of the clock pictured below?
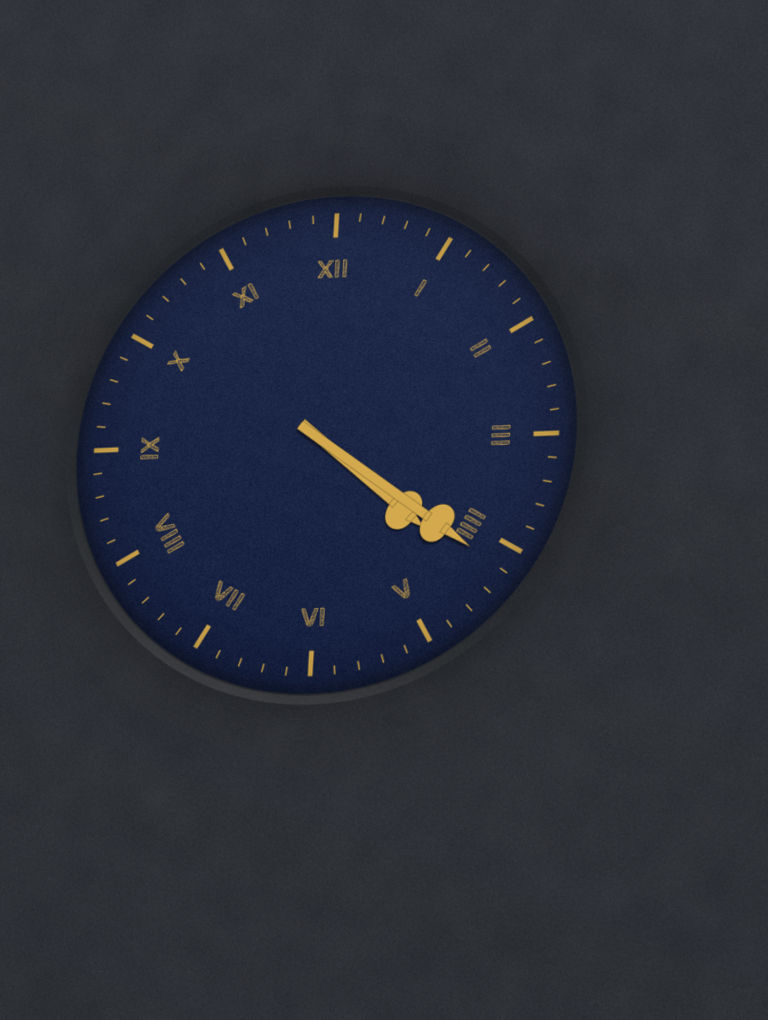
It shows 4.21
